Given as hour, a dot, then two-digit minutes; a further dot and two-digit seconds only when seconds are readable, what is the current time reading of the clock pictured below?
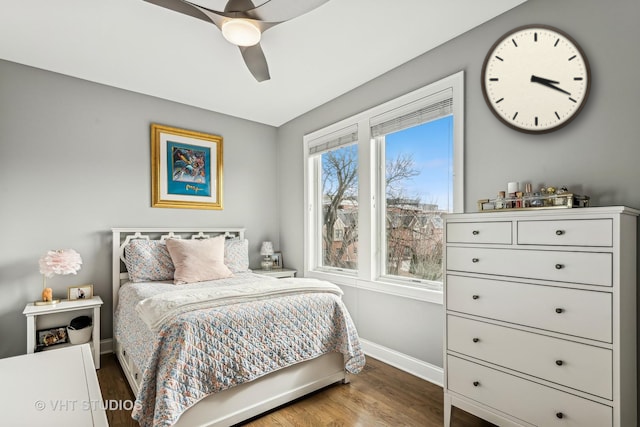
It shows 3.19
